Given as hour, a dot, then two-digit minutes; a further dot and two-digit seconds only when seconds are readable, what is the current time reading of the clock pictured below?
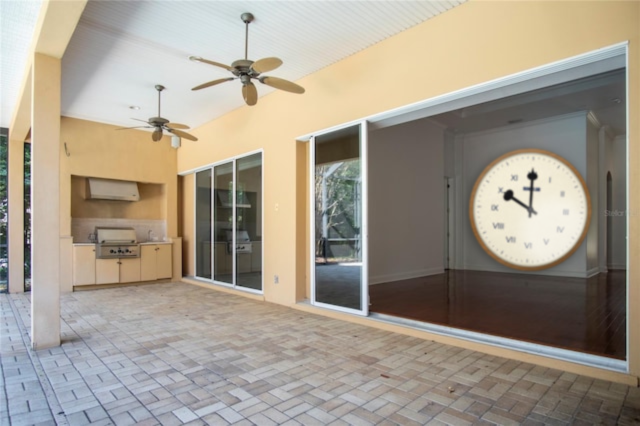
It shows 10.00
